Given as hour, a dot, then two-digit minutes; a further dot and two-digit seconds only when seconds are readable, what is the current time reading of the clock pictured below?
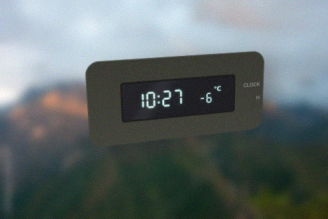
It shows 10.27
